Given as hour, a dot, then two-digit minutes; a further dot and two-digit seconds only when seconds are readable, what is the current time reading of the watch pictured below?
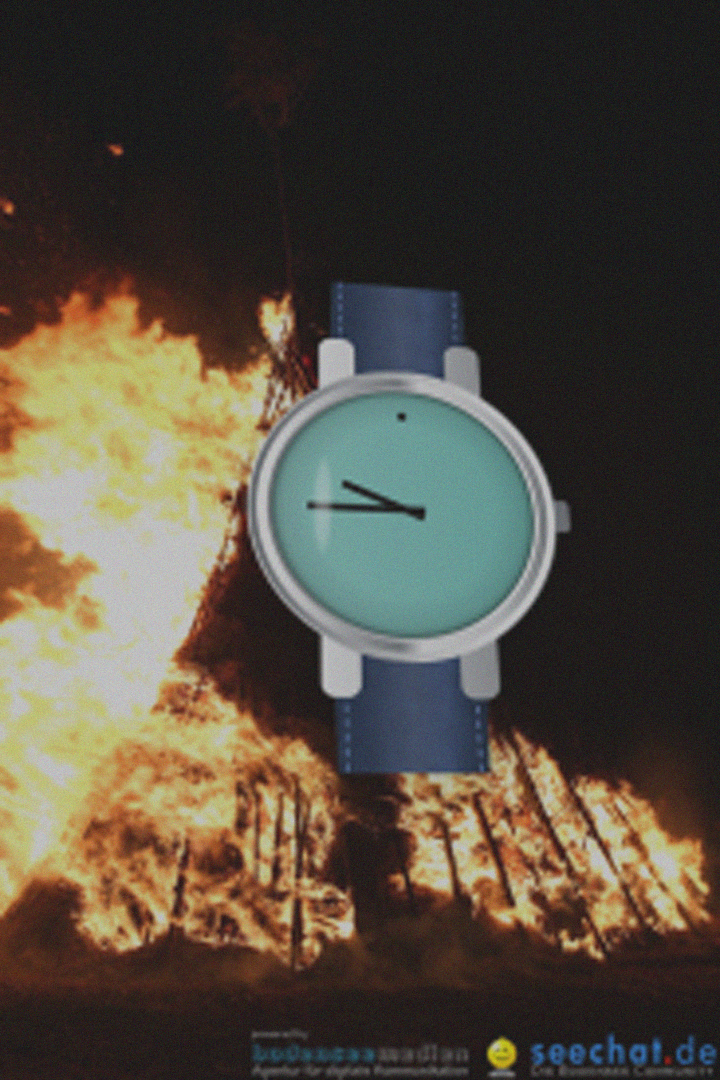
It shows 9.45
